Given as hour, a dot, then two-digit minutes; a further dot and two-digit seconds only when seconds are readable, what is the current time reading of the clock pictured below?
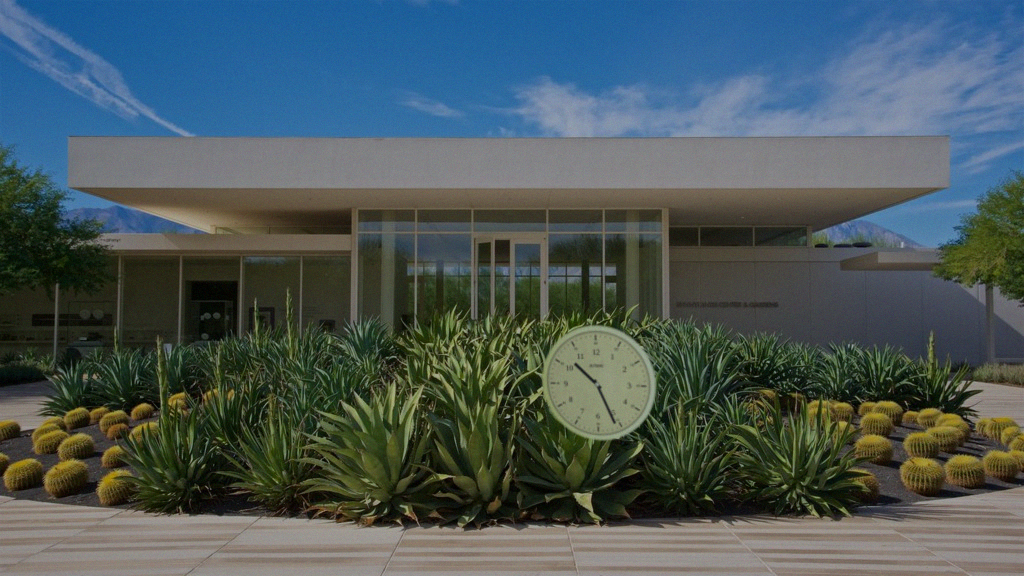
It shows 10.26
